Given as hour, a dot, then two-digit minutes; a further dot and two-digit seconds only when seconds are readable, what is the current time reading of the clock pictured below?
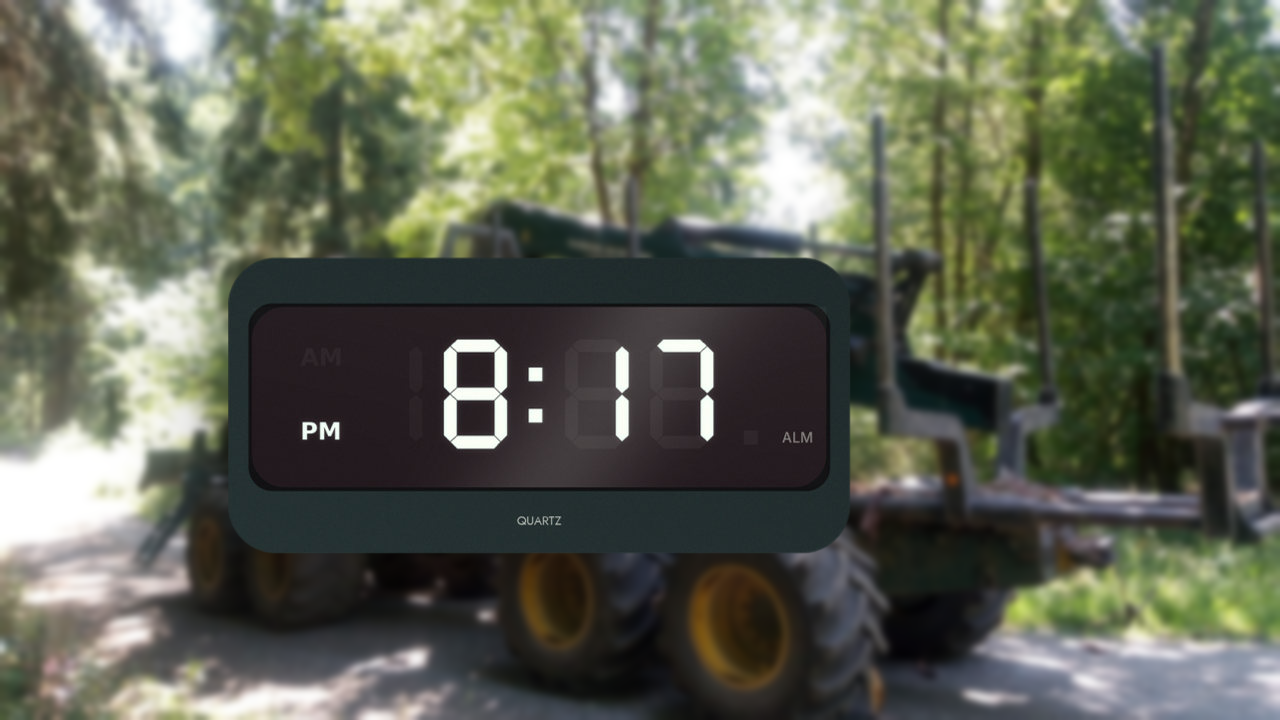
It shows 8.17
